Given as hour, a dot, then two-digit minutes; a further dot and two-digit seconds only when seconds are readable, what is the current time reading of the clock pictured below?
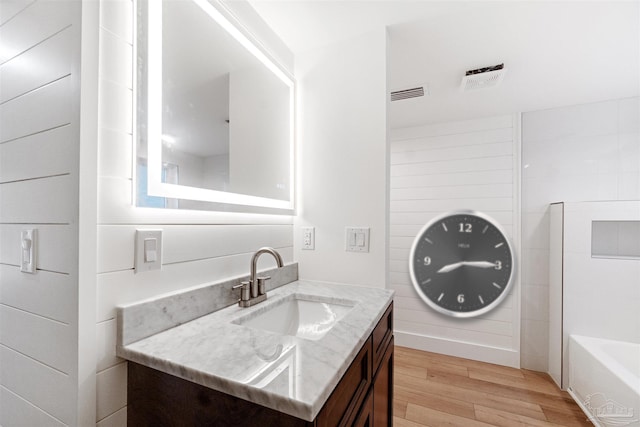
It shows 8.15
